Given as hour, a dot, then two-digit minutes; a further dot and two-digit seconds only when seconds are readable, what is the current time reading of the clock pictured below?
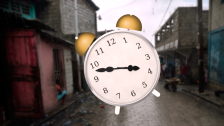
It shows 3.48
